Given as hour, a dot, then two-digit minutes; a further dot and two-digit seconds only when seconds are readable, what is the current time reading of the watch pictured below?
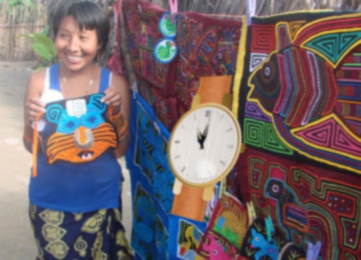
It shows 11.01
